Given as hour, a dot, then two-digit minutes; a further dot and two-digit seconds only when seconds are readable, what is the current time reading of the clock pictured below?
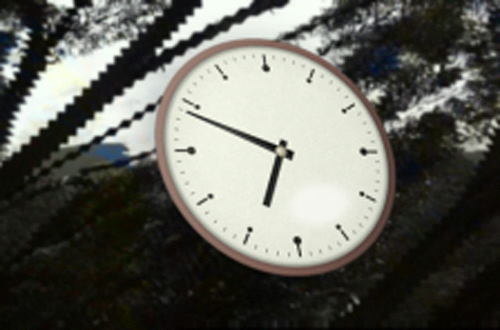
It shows 6.49
